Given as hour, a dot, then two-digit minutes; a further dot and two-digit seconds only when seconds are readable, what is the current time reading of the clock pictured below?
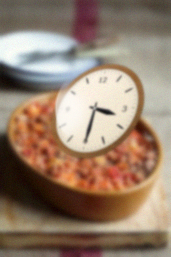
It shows 3.30
